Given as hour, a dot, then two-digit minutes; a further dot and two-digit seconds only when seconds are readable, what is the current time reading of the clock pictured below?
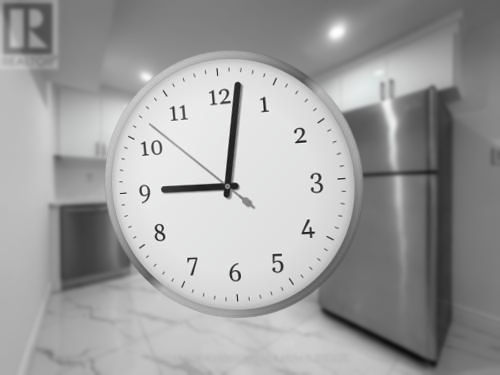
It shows 9.01.52
